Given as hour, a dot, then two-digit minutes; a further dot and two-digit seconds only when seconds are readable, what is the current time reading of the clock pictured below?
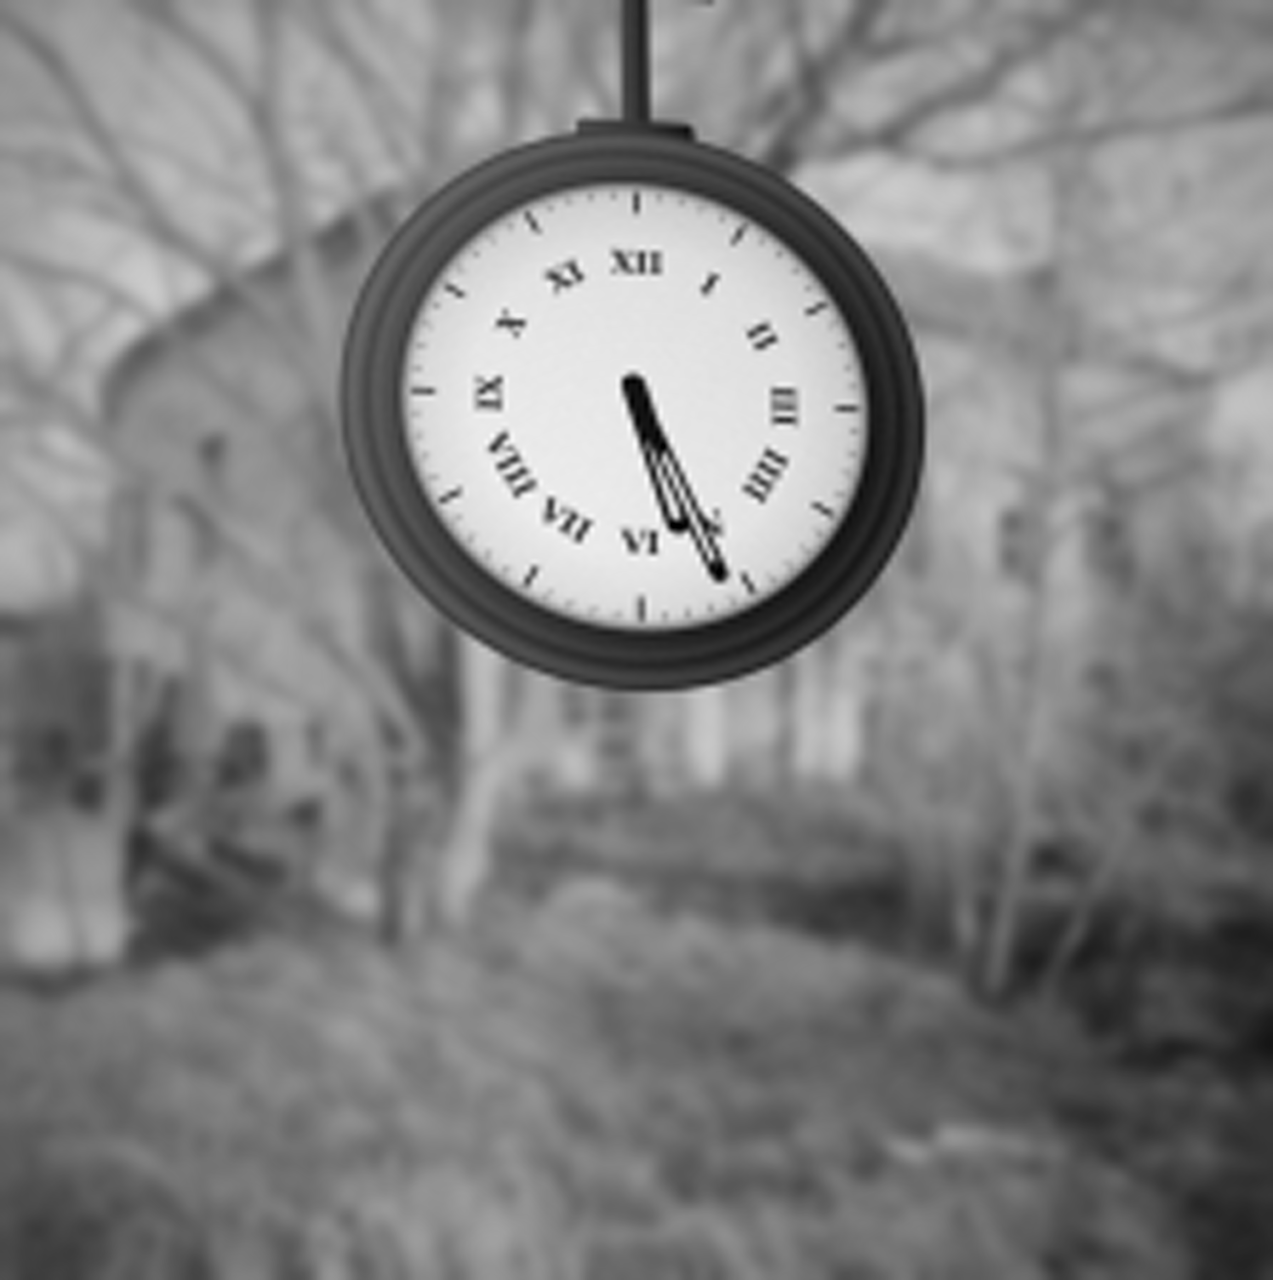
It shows 5.26
